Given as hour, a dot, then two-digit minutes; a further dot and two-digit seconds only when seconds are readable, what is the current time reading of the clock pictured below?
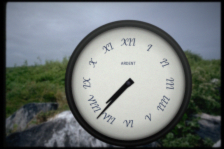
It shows 7.37
